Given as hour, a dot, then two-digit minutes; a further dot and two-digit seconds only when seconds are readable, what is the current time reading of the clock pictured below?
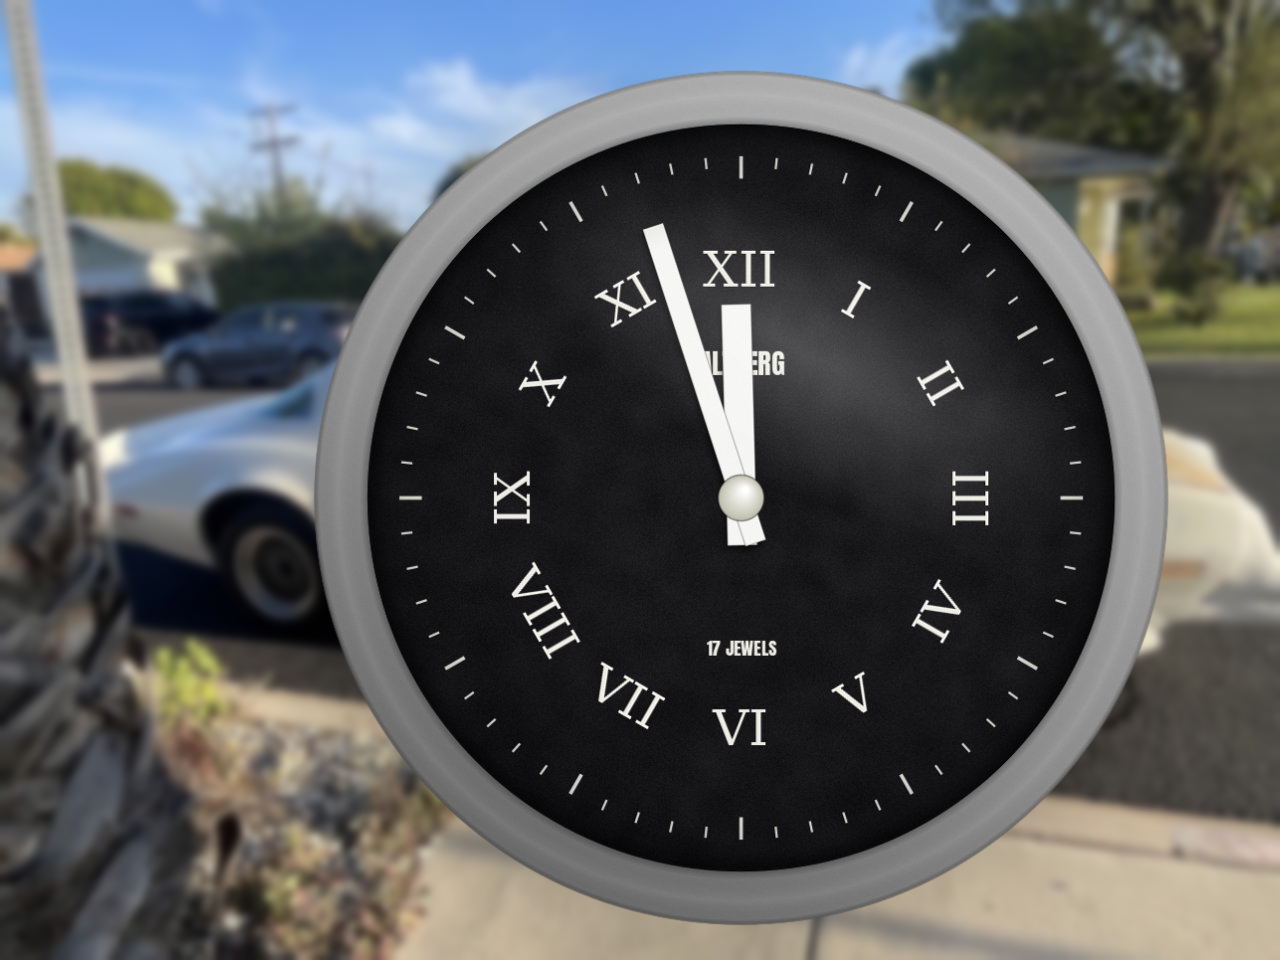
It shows 11.57
